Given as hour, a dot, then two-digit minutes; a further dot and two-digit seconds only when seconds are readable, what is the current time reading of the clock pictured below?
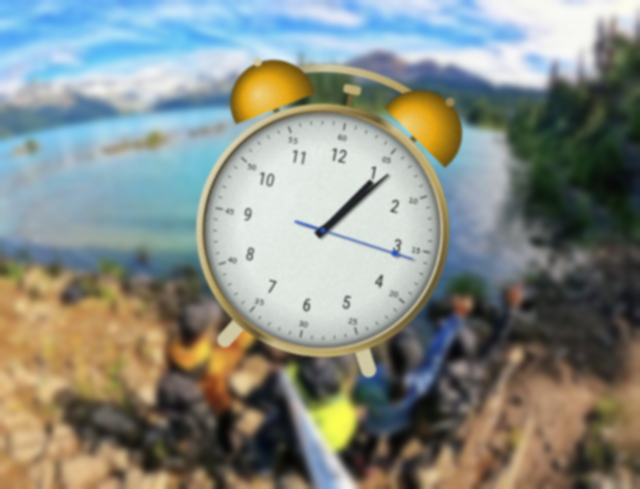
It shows 1.06.16
